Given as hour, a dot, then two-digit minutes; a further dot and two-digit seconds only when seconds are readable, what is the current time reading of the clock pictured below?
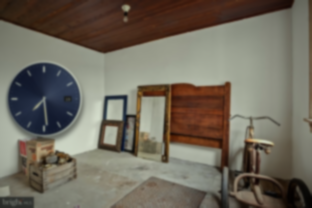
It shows 7.29
